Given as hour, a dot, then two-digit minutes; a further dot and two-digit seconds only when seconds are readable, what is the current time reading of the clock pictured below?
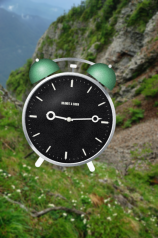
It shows 9.14
